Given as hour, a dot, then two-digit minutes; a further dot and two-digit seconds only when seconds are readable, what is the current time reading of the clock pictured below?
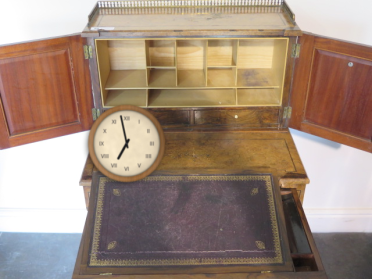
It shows 6.58
